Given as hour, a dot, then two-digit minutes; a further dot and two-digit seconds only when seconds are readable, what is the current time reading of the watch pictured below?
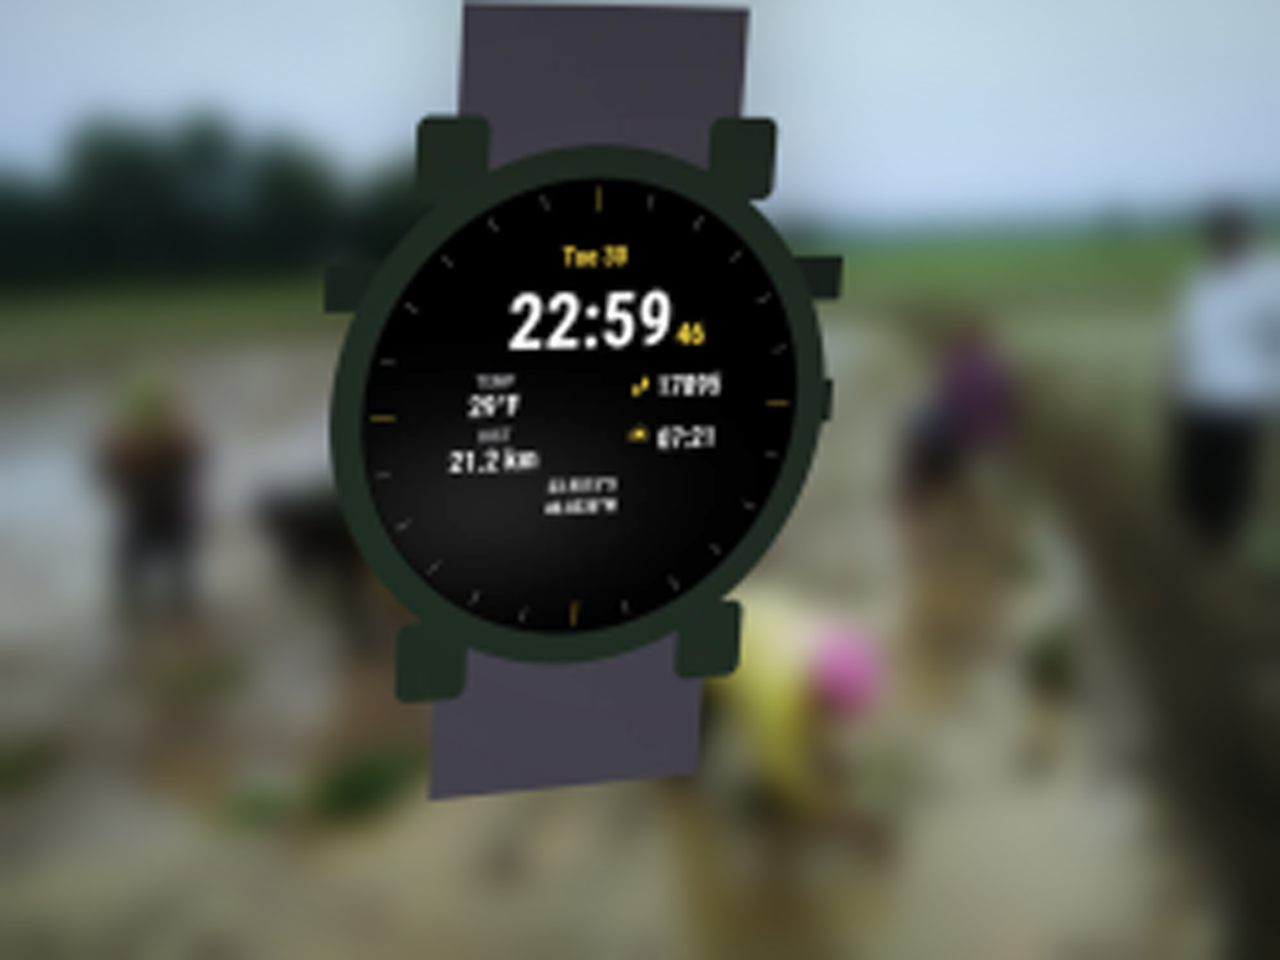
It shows 22.59
